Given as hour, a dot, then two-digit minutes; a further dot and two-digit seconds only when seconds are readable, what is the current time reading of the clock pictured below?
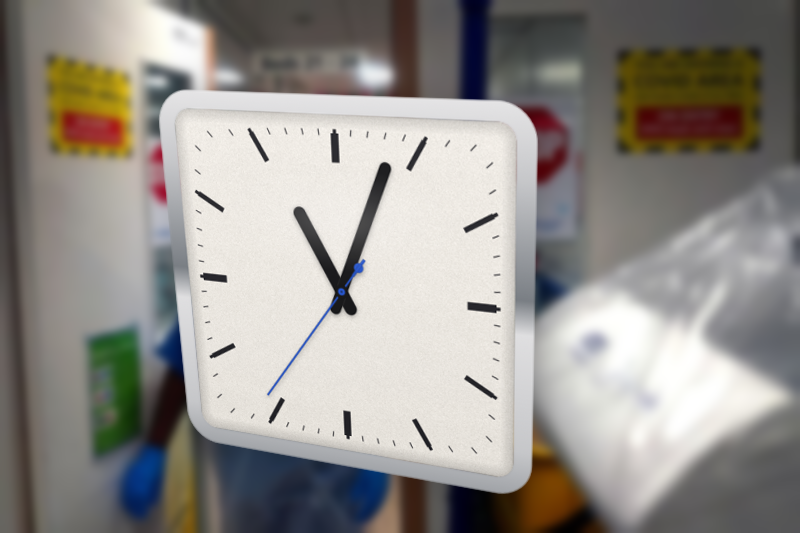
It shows 11.03.36
